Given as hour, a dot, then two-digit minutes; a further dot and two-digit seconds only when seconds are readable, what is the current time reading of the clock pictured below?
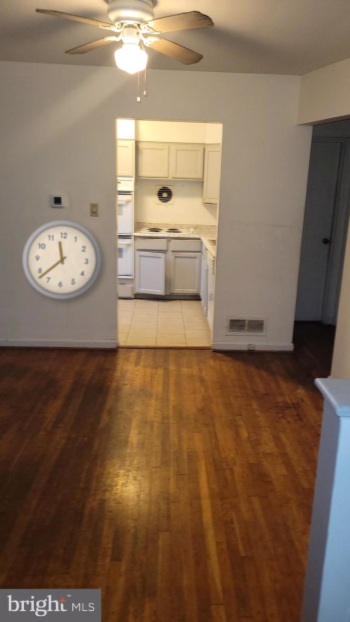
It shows 11.38
